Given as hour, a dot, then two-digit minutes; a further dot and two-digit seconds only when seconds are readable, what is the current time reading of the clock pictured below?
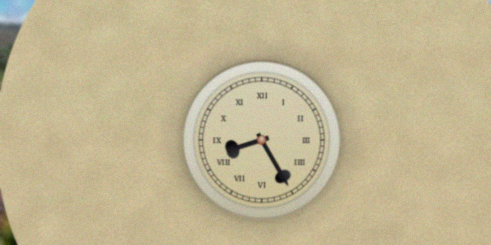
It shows 8.25
